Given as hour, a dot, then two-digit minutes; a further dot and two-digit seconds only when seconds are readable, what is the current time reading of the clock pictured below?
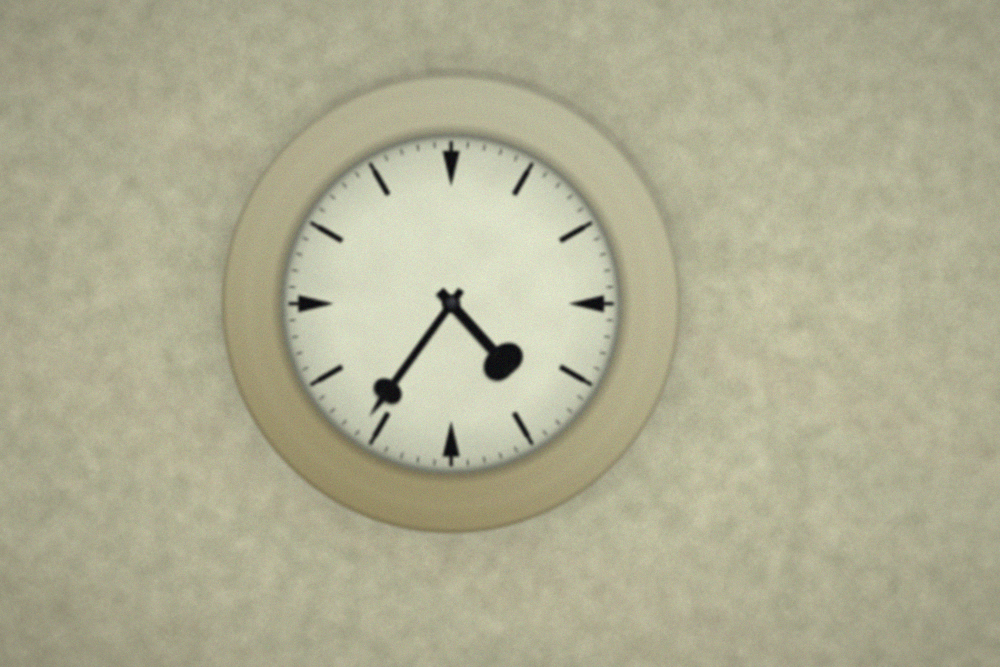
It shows 4.36
